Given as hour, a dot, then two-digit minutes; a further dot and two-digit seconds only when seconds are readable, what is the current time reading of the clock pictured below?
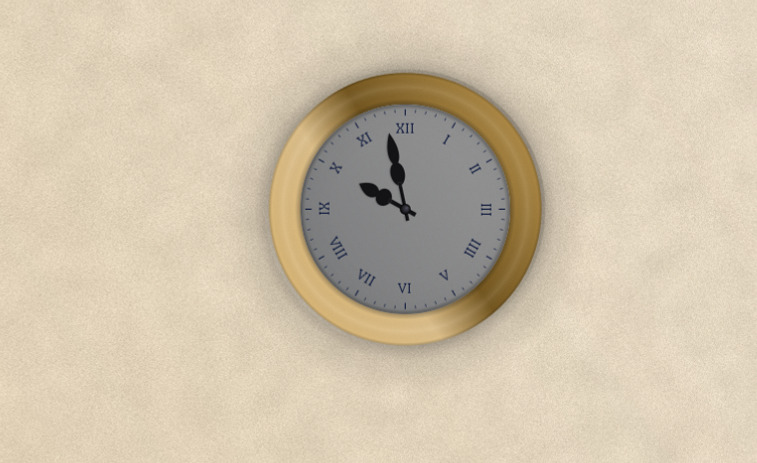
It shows 9.58
